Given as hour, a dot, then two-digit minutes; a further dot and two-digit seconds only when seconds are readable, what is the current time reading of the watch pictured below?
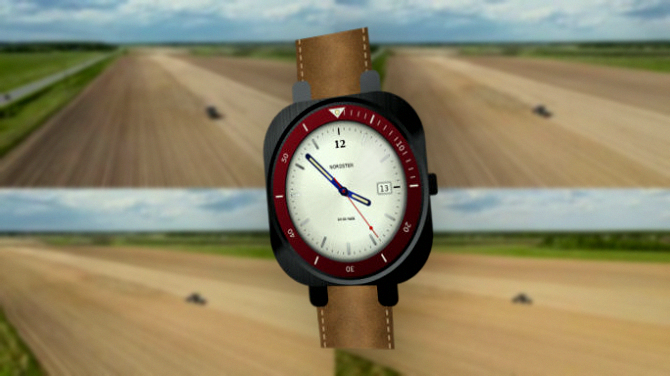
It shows 3.52.24
